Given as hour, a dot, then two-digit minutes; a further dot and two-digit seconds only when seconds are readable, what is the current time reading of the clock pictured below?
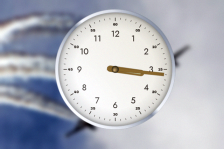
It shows 3.16
